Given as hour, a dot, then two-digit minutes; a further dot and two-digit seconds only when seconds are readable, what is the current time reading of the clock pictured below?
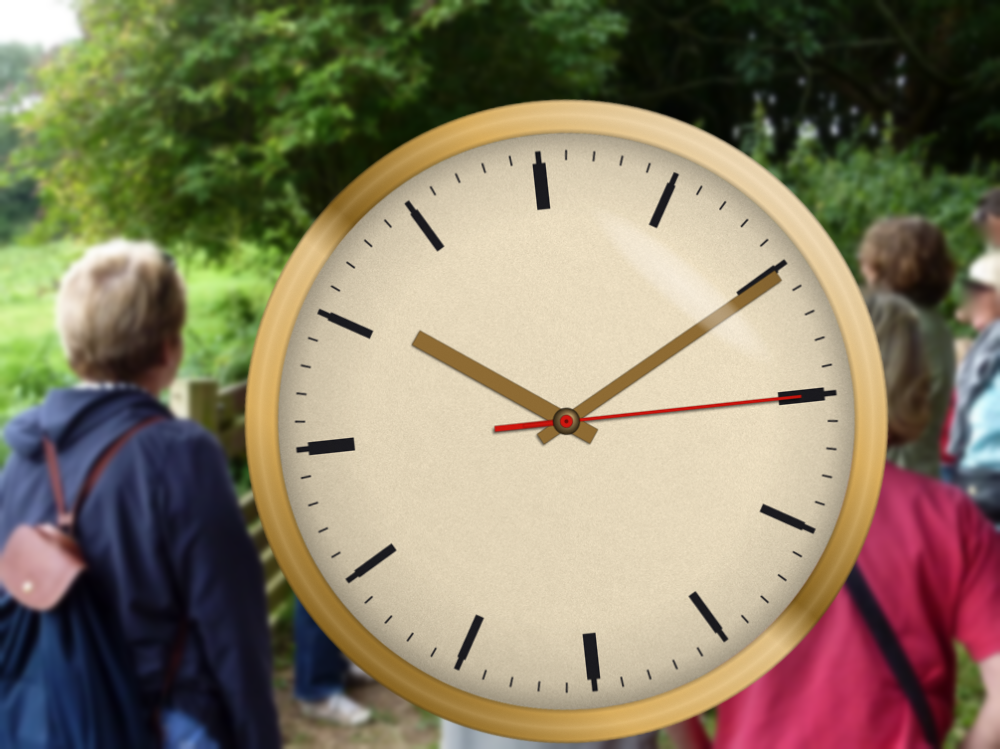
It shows 10.10.15
